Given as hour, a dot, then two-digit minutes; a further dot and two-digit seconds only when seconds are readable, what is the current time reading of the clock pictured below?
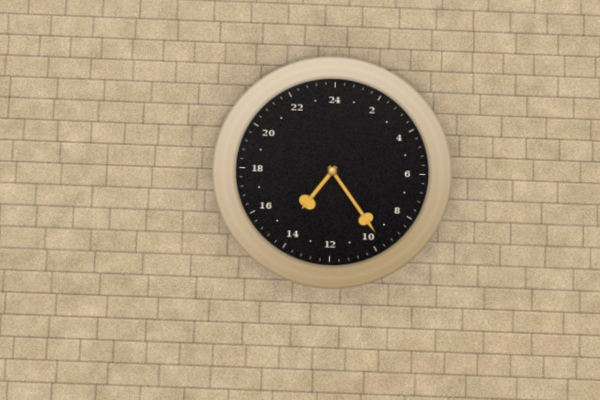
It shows 14.24
